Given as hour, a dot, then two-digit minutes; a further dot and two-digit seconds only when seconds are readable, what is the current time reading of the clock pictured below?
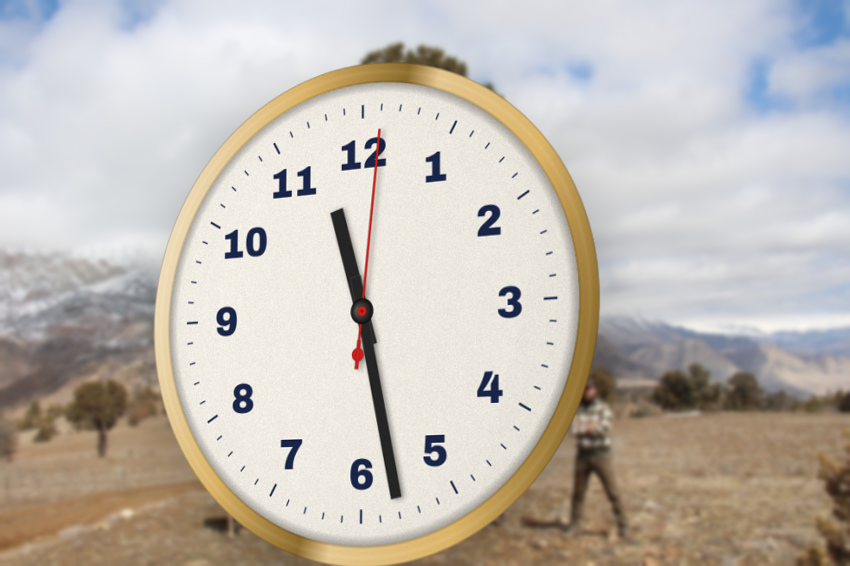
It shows 11.28.01
